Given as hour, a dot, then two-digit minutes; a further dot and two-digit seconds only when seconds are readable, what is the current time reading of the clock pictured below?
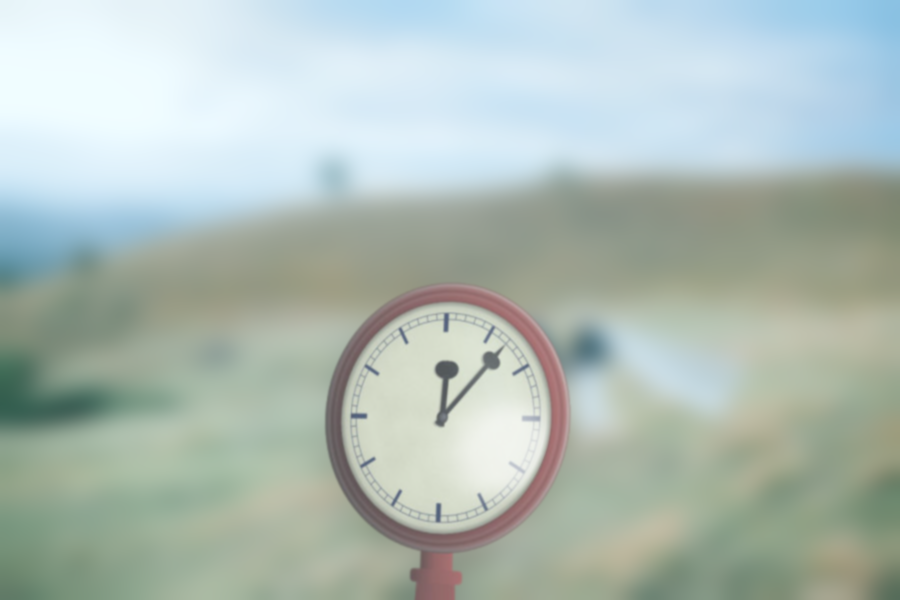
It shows 12.07
